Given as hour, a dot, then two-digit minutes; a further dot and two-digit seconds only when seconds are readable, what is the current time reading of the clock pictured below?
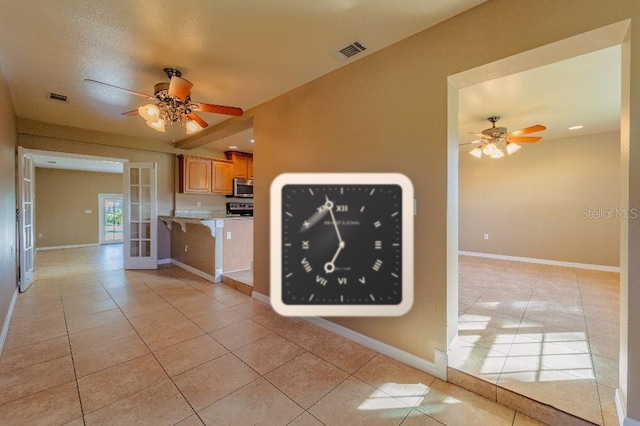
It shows 6.57
